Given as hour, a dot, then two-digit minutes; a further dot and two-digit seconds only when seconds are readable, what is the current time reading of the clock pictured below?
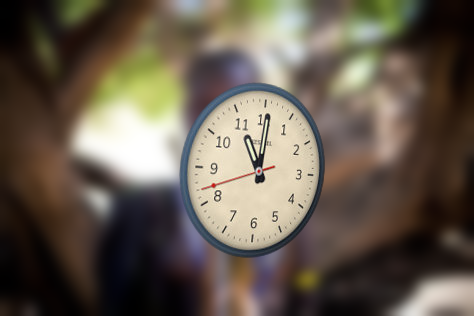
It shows 11.00.42
